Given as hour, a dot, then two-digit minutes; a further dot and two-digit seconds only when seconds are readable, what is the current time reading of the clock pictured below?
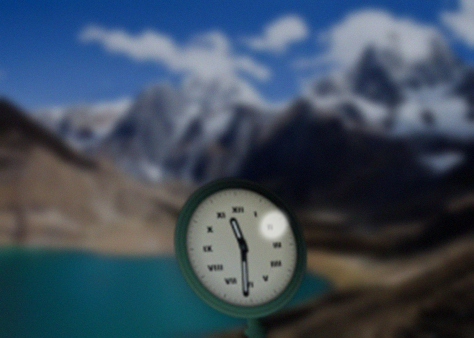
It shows 11.31
